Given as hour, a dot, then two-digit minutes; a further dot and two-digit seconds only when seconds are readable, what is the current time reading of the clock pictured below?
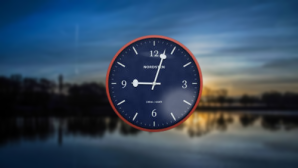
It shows 9.03
